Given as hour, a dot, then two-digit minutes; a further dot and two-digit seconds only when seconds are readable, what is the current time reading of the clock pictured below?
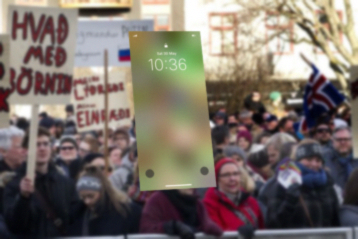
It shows 10.36
